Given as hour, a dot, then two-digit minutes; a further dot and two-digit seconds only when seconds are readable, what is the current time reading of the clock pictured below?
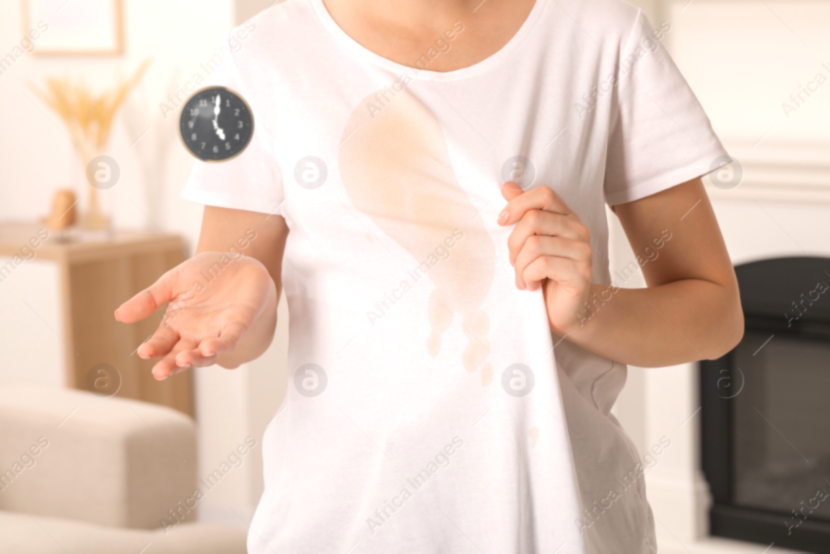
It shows 5.01
